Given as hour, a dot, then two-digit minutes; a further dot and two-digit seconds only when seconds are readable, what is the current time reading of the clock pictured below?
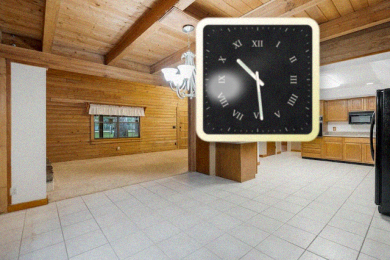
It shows 10.29
